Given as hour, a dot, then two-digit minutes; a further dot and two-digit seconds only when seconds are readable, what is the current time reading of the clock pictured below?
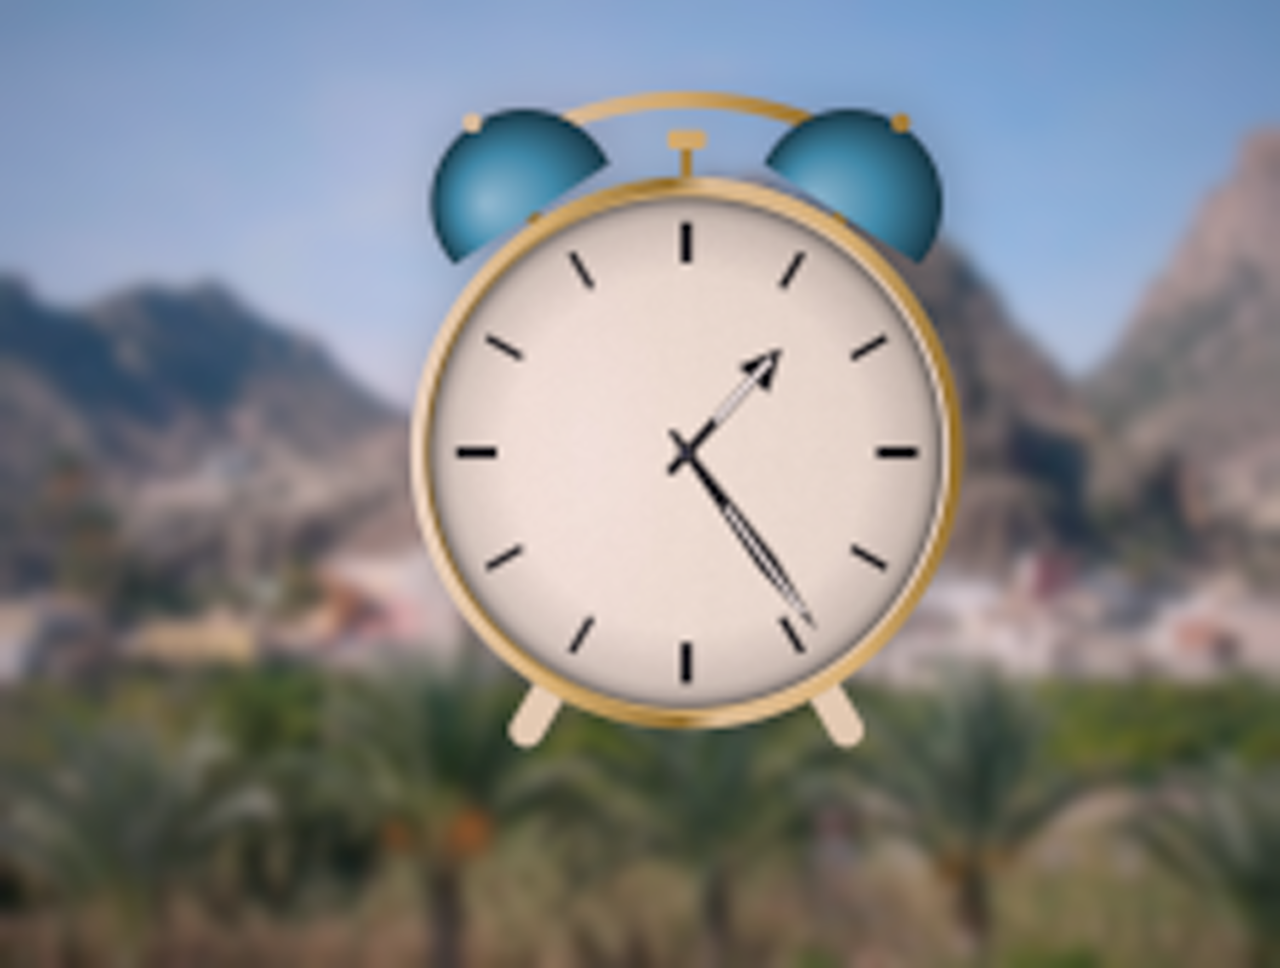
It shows 1.24
